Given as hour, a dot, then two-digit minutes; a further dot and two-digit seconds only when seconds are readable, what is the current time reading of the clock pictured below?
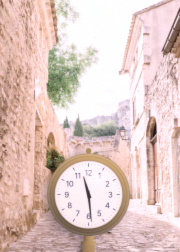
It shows 11.29
